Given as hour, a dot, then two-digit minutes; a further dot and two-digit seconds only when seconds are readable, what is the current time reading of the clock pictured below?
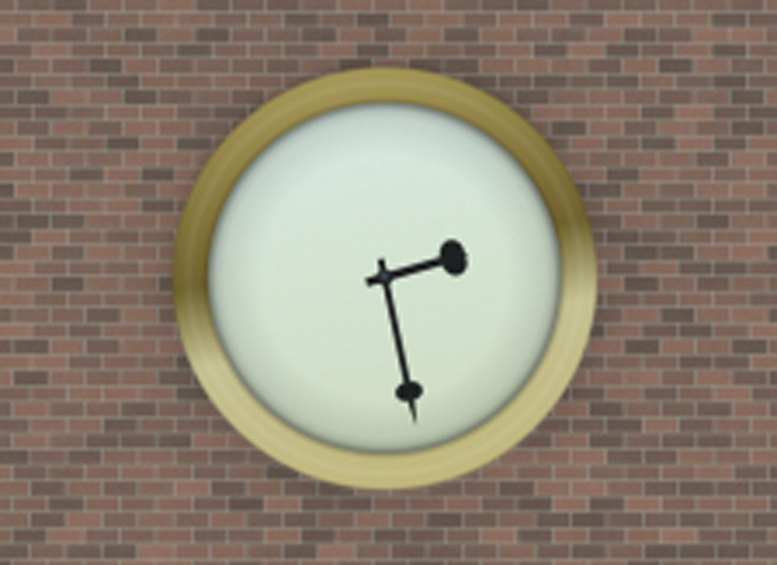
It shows 2.28
